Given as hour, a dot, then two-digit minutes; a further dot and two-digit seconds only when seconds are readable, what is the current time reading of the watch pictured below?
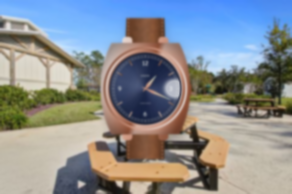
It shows 1.19
